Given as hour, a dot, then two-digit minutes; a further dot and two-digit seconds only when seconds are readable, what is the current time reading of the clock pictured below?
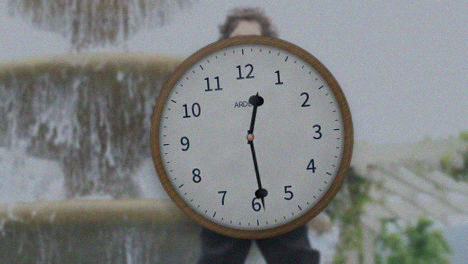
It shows 12.29
